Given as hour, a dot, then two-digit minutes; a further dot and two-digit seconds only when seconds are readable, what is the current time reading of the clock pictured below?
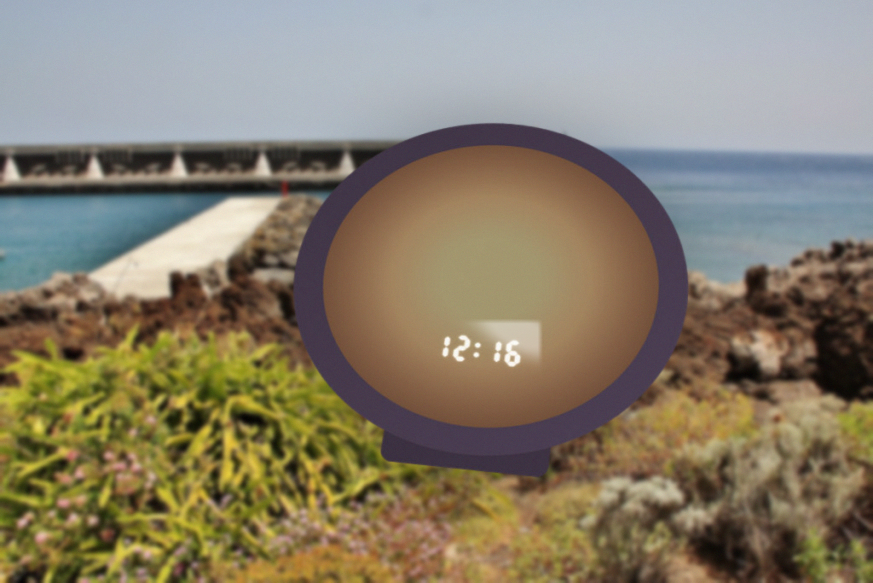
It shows 12.16
